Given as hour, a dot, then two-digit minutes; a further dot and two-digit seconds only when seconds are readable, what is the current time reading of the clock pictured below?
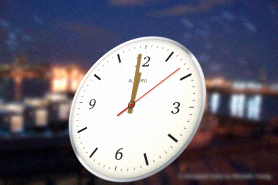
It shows 11.59.08
